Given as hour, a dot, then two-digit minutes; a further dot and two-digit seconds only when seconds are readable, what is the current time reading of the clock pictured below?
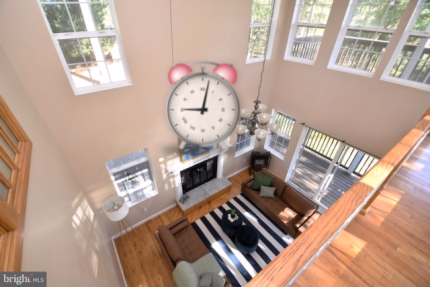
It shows 9.02
